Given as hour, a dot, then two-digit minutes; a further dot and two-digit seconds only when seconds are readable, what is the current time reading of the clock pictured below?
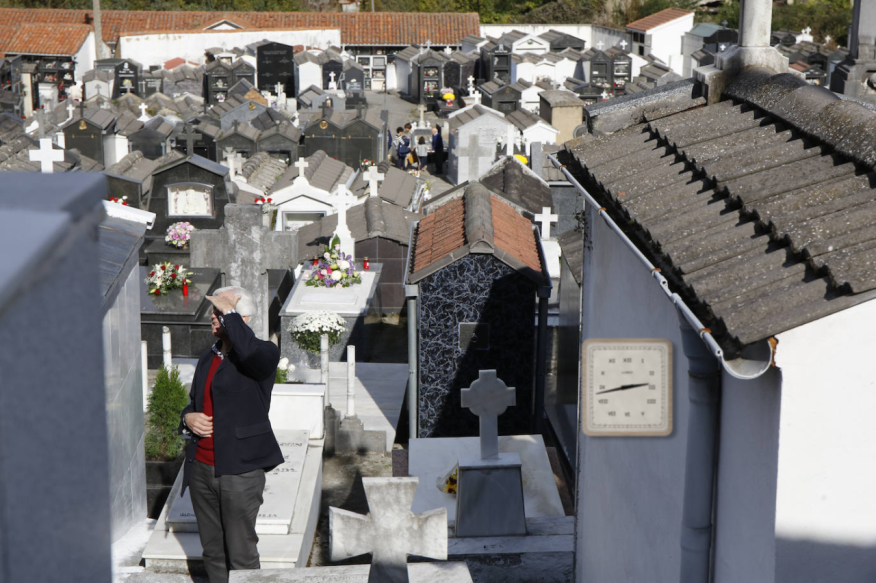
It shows 2.43
